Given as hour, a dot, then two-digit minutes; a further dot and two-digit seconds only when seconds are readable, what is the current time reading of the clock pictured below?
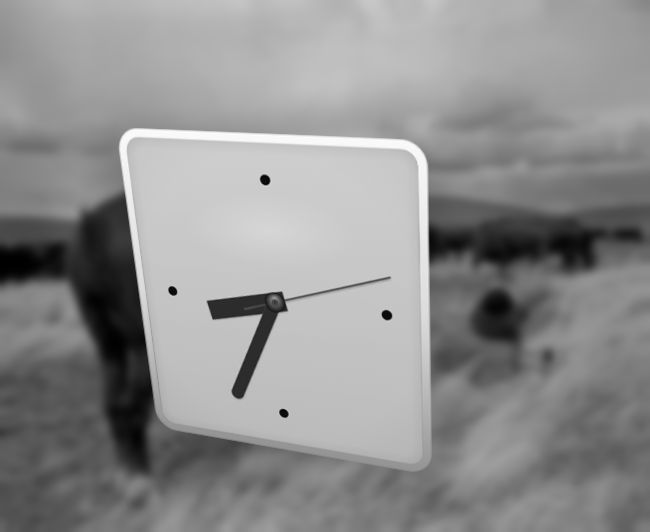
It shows 8.34.12
